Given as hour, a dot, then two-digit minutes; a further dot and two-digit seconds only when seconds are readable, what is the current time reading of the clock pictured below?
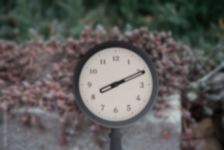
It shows 8.11
